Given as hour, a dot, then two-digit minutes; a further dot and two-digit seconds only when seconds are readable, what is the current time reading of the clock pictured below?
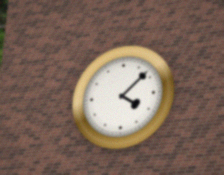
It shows 4.08
